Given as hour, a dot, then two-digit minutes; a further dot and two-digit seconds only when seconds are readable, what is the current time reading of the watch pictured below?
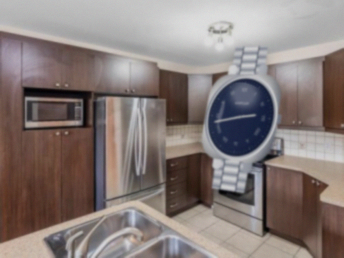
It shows 2.43
